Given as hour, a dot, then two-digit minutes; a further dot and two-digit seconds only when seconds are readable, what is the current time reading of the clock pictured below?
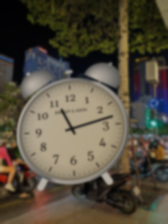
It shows 11.13
